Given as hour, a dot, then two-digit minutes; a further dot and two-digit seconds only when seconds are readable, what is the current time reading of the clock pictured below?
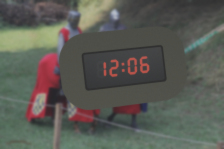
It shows 12.06
